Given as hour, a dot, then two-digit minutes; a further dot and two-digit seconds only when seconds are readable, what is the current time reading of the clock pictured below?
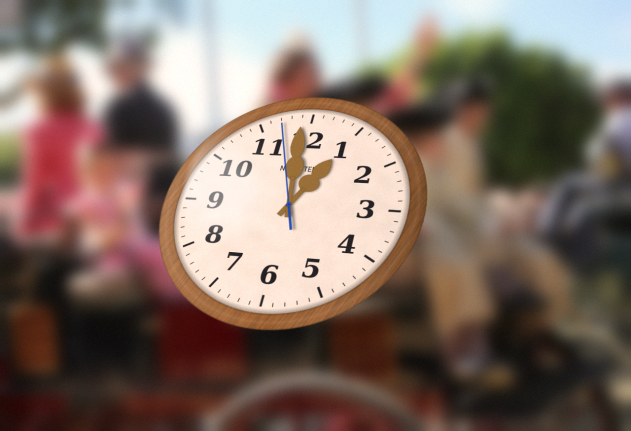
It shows 12.58.57
